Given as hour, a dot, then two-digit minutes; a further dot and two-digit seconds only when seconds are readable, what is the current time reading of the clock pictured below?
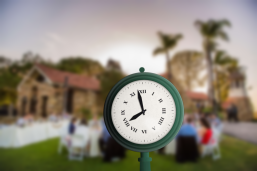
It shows 7.58
